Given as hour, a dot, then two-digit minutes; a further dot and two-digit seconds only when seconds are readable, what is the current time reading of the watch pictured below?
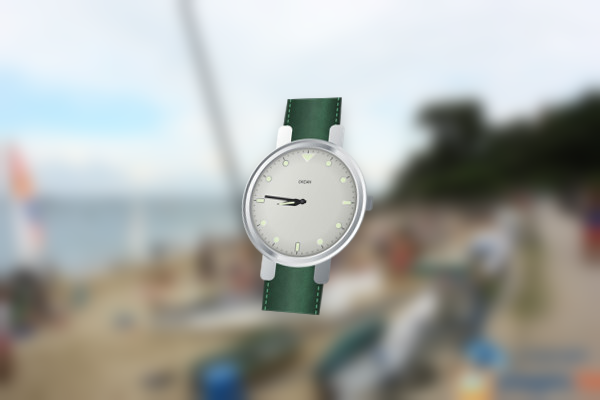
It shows 8.46
